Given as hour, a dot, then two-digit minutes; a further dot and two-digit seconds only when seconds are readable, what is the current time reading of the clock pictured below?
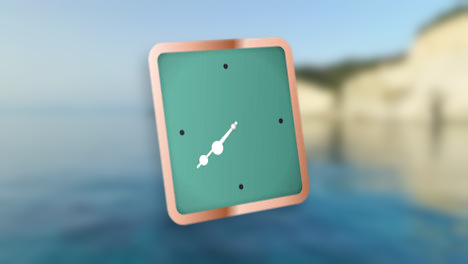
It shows 7.39
